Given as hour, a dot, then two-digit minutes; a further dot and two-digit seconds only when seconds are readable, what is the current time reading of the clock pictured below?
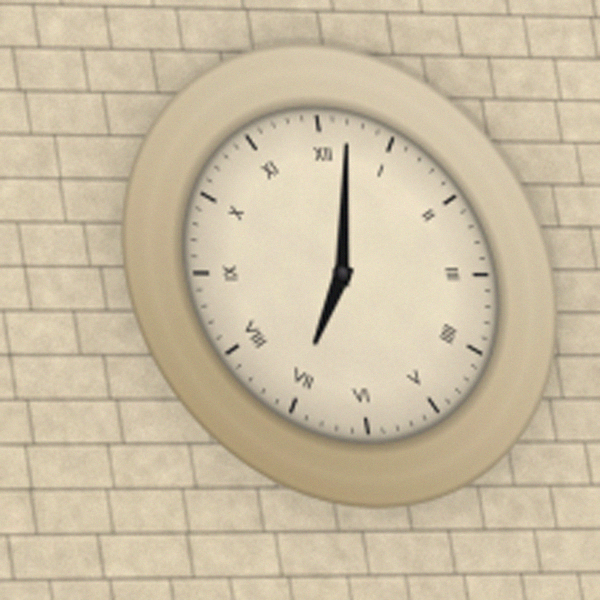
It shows 7.02
